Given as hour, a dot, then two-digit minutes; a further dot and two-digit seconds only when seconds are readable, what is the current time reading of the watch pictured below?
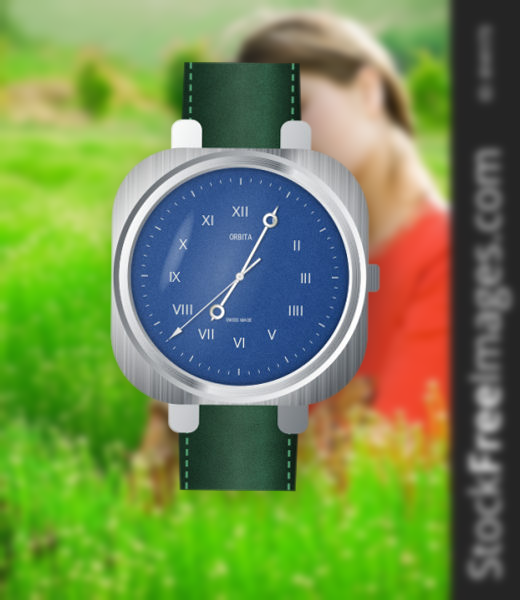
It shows 7.04.38
